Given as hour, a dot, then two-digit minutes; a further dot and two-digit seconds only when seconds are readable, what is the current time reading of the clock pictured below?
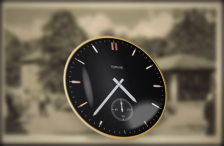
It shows 4.37
